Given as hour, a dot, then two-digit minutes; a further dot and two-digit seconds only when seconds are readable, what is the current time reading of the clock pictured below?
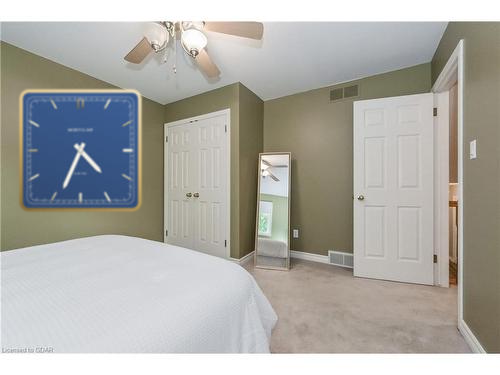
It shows 4.34
